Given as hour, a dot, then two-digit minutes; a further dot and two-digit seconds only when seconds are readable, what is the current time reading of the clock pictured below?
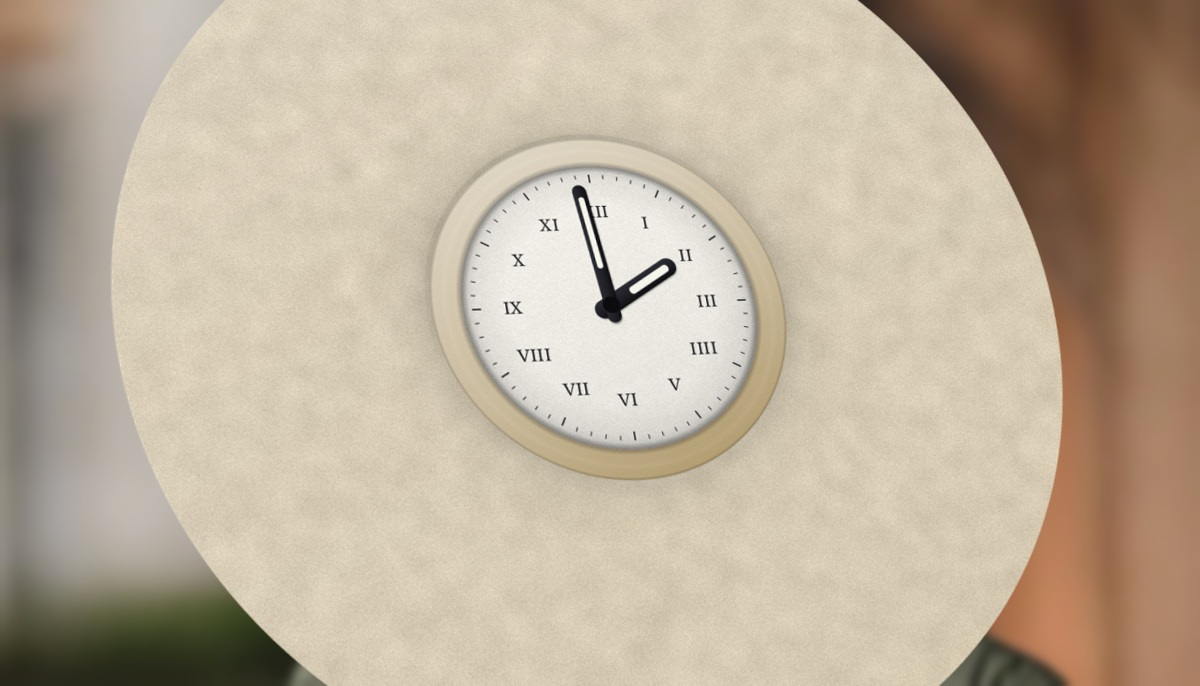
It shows 1.59
